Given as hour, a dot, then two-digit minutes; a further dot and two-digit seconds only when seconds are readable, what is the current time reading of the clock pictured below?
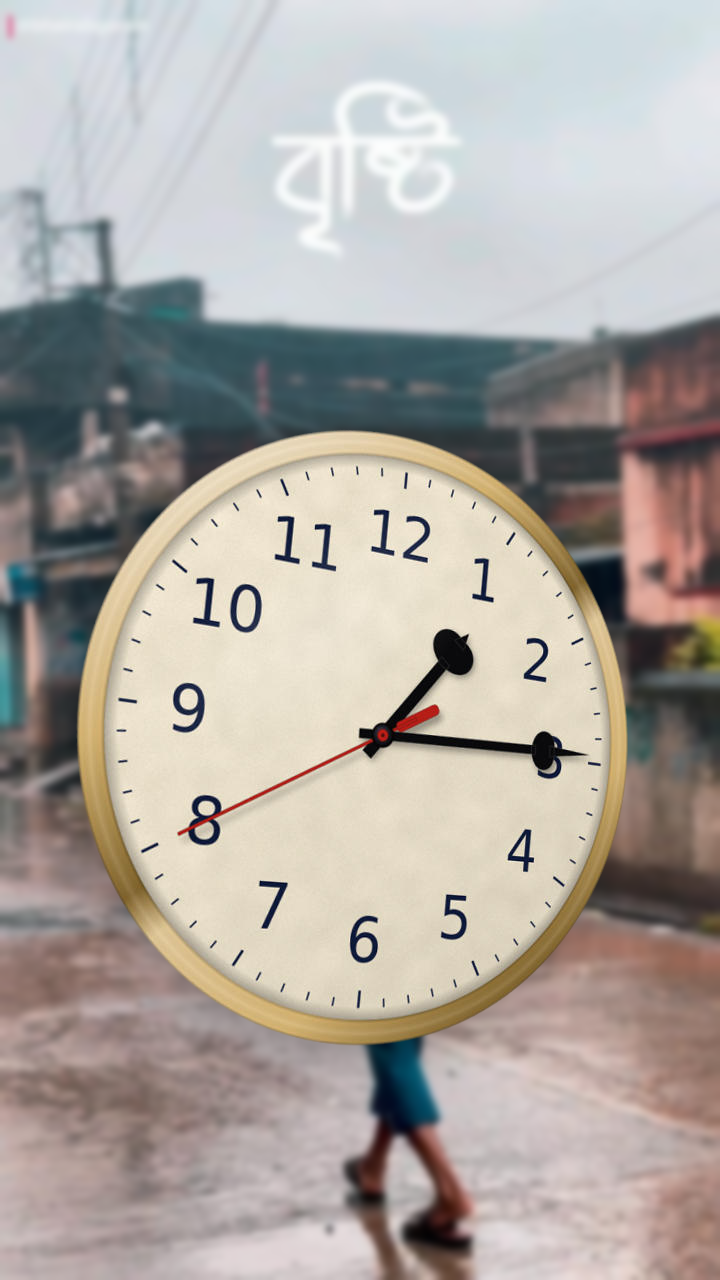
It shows 1.14.40
